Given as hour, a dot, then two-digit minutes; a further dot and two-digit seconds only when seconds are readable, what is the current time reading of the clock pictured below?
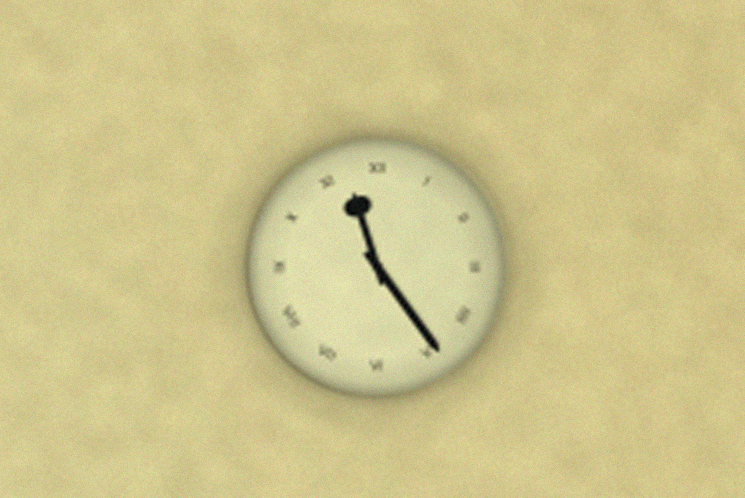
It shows 11.24
